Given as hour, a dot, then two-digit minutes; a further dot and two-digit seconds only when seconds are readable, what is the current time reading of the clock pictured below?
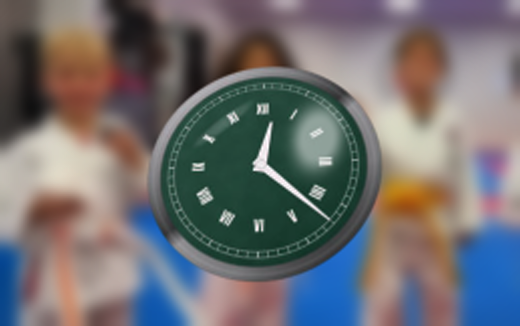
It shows 12.22
